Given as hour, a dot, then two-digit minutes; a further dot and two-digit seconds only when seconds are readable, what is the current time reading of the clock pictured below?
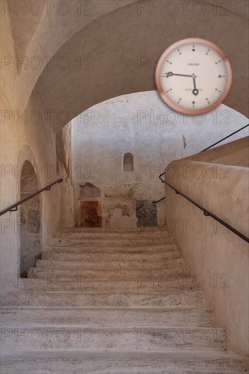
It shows 5.46
